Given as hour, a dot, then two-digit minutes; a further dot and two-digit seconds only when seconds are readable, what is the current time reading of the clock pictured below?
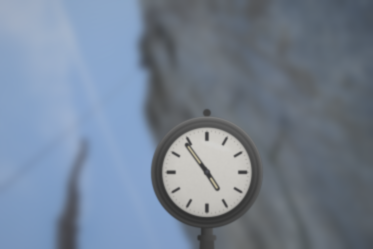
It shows 4.54
